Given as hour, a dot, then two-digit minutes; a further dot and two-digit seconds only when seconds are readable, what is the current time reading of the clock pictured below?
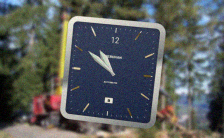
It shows 10.51
